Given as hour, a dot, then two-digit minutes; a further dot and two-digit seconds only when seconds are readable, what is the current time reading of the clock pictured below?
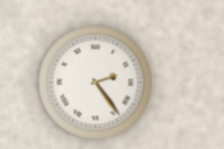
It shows 2.24
